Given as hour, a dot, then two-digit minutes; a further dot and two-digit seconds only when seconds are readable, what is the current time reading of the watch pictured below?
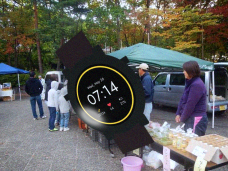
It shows 7.14
